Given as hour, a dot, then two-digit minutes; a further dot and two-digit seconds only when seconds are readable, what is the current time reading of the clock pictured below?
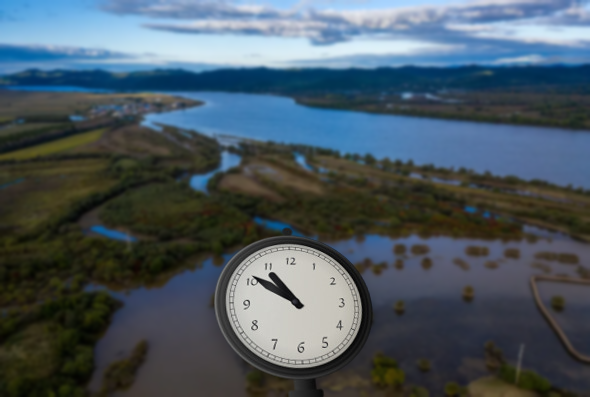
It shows 10.51
